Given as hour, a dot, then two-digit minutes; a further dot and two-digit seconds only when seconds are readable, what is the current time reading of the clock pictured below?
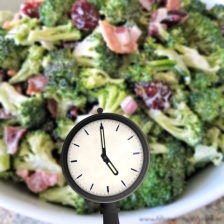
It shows 5.00
